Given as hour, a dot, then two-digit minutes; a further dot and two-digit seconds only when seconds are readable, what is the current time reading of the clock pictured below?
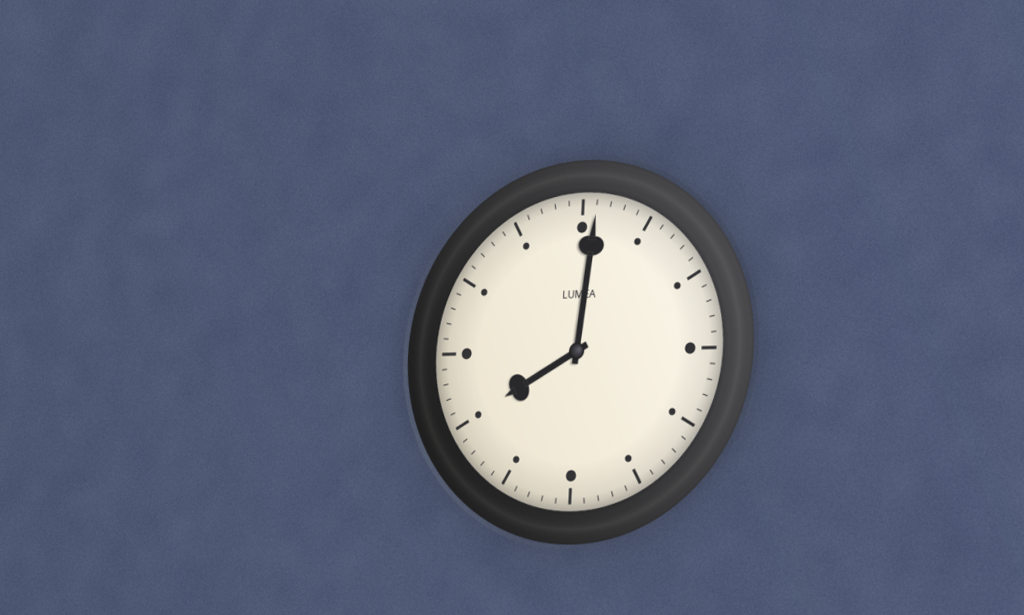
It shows 8.01
